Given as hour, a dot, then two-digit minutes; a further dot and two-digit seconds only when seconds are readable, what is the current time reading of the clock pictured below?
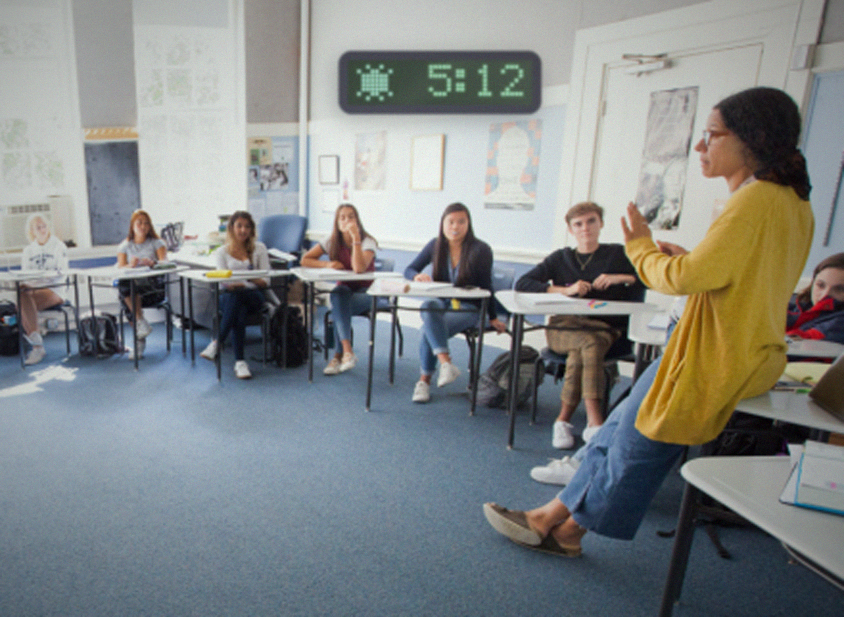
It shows 5.12
